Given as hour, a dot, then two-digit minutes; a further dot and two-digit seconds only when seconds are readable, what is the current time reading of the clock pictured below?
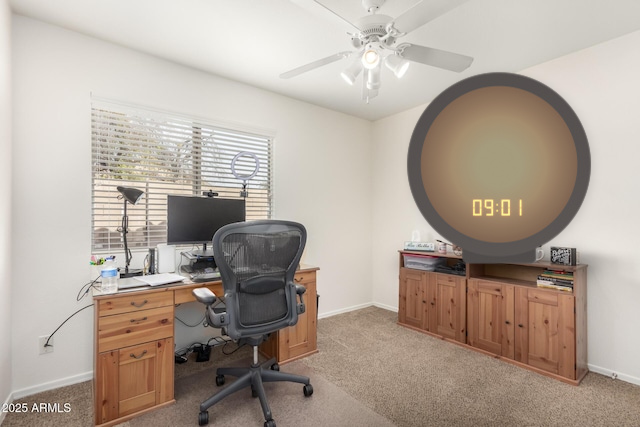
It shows 9.01
